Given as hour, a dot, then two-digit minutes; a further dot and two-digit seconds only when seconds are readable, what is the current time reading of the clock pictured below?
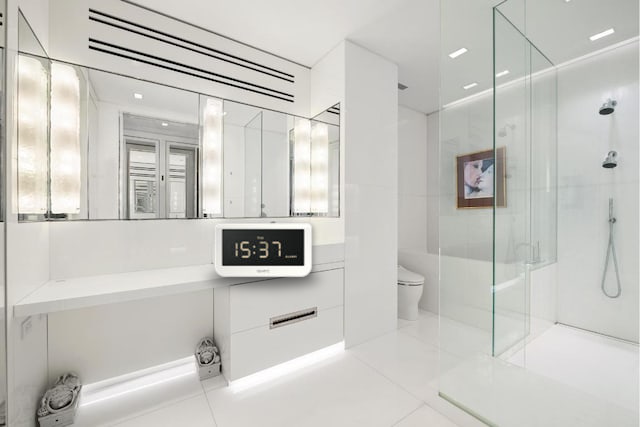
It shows 15.37
